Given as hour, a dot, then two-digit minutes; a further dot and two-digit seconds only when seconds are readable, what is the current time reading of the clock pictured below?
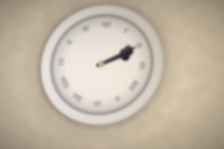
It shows 2.10
